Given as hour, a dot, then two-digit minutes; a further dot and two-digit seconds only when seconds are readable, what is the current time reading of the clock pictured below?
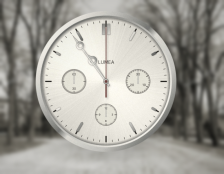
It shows 10.54
